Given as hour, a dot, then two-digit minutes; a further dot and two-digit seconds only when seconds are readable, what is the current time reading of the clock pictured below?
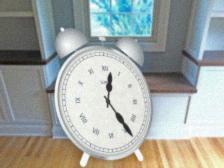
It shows 12.24
